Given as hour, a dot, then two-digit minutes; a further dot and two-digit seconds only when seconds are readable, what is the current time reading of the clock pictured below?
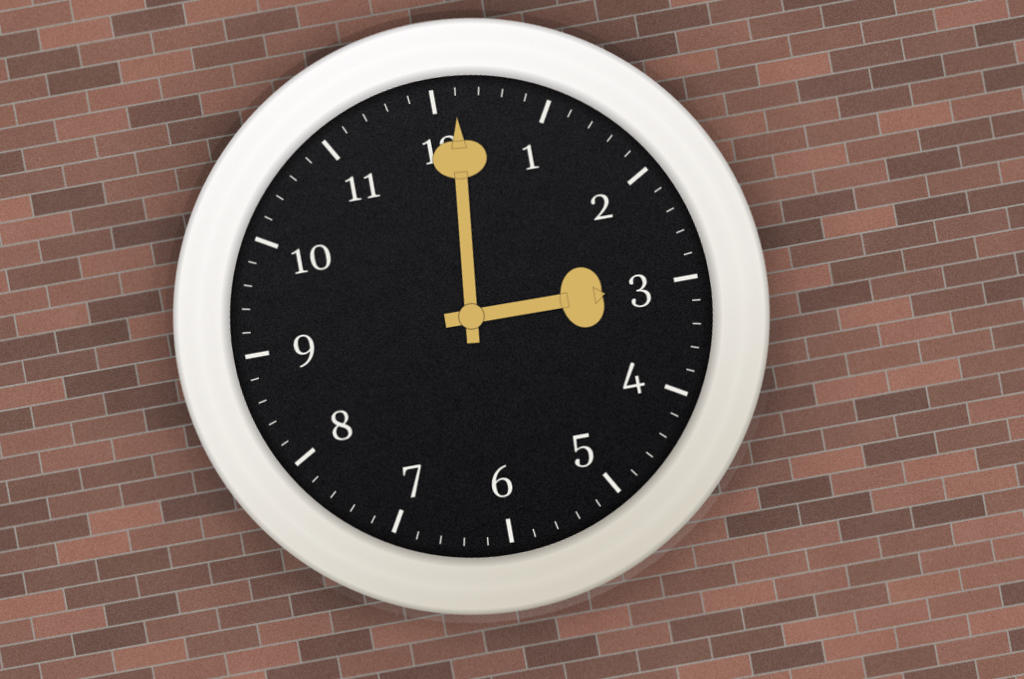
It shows 3.01
